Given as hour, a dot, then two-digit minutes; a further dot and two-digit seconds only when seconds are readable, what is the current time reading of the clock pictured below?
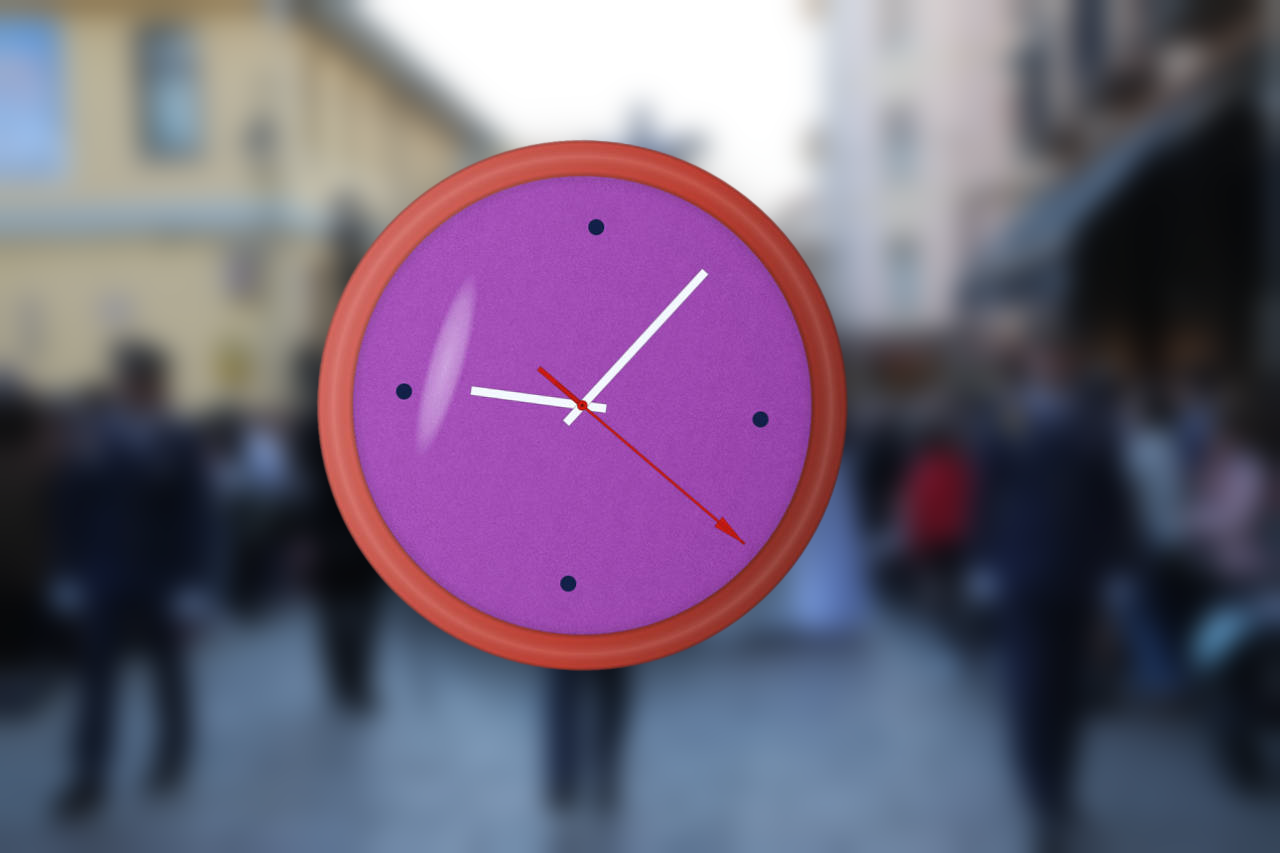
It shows 9.06.21
